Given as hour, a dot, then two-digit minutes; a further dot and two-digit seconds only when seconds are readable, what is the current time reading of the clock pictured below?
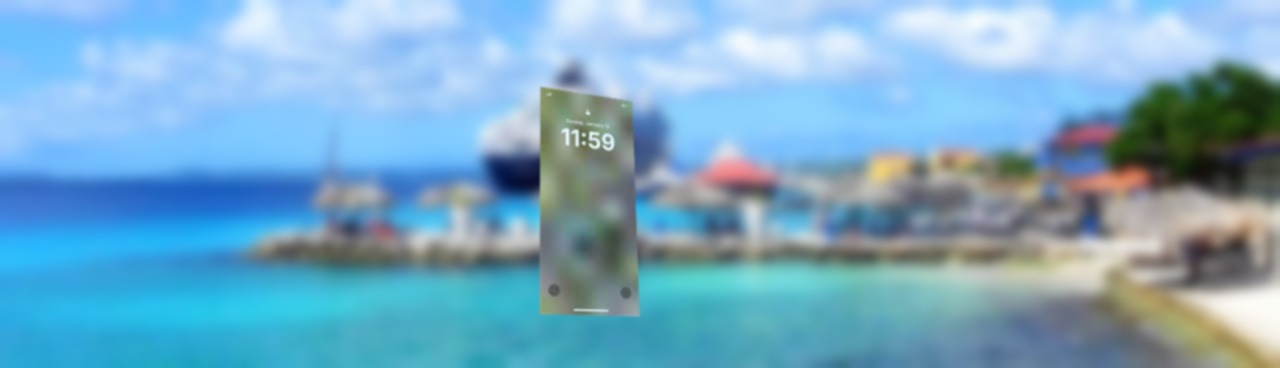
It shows 11.59
